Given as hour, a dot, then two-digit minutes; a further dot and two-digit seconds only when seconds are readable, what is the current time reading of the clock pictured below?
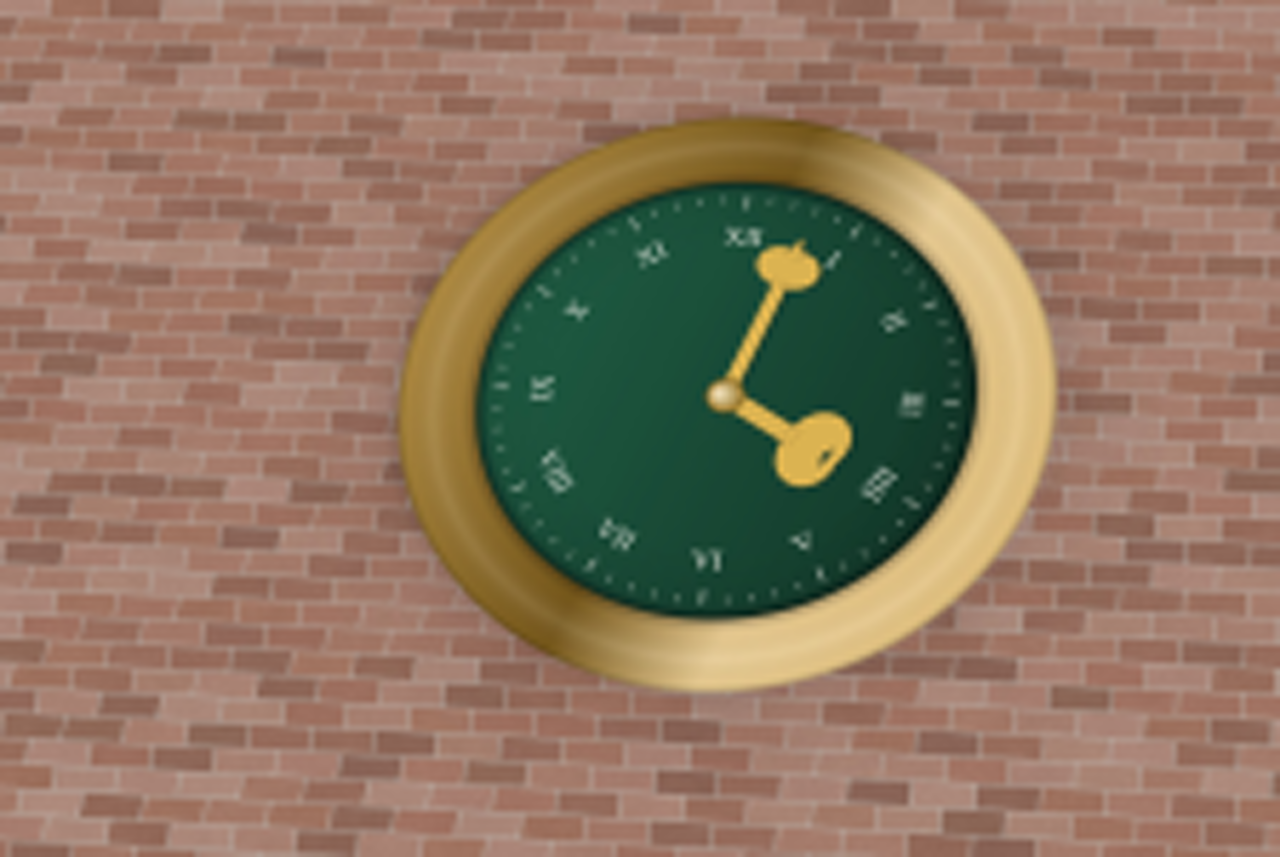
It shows 4.03
